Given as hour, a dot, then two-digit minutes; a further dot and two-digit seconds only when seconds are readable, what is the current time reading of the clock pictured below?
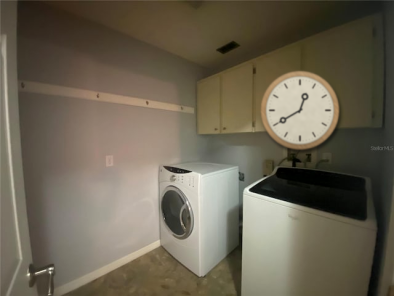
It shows 12.40
